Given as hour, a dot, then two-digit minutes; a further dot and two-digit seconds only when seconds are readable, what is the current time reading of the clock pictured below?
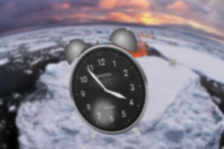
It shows 3.54
